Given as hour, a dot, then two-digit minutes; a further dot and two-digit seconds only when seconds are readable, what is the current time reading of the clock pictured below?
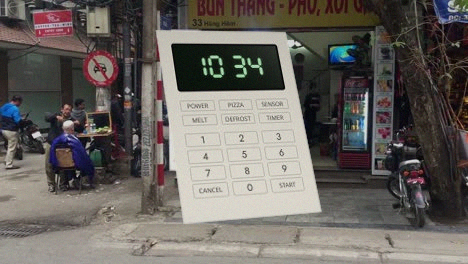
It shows 10.34
